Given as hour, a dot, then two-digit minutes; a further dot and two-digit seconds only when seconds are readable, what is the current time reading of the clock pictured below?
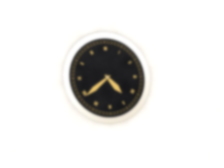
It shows 4.39
